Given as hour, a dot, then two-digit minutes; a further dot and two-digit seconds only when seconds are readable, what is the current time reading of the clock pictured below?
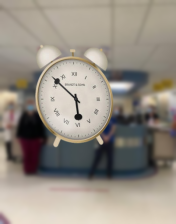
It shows 5.52
